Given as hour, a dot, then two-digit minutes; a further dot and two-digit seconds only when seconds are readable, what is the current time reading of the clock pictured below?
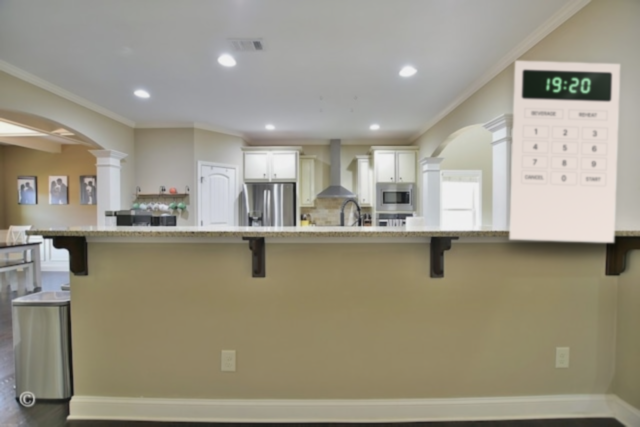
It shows 19.20
